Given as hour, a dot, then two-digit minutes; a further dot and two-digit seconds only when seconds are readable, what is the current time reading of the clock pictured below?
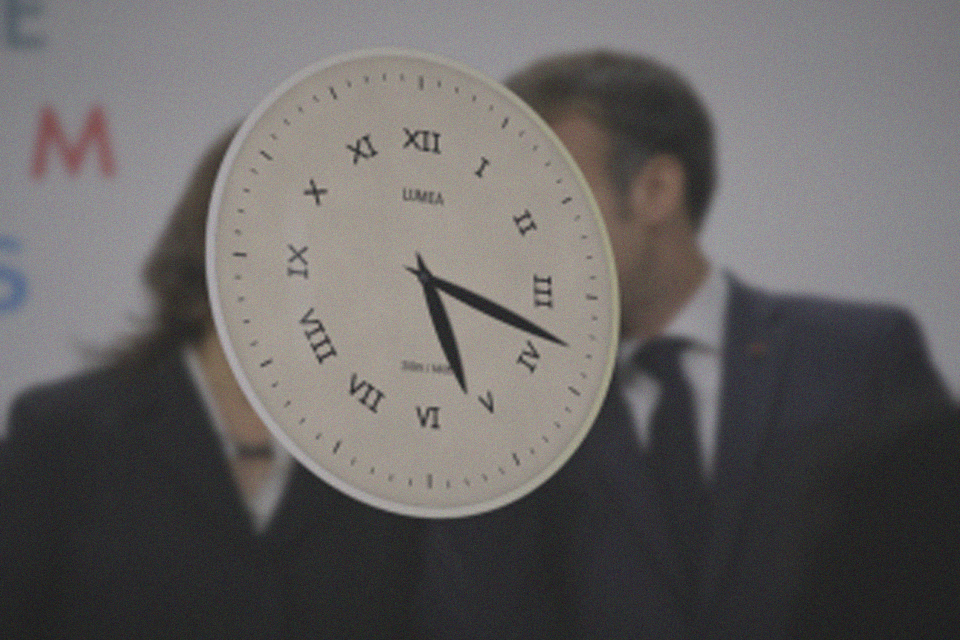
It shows 5.18
